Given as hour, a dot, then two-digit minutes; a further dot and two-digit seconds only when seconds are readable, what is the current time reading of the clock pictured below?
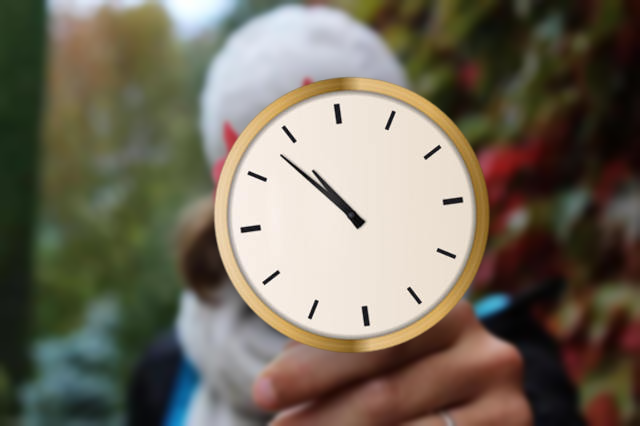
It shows 10.53
